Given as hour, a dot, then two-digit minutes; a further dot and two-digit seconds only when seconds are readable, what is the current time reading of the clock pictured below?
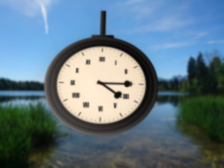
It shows 4.15
